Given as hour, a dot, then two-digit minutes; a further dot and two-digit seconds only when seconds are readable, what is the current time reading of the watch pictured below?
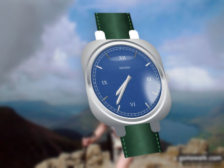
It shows 7.36
